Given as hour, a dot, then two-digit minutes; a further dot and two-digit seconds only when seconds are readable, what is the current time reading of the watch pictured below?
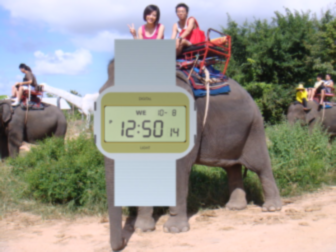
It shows 12.50.14
